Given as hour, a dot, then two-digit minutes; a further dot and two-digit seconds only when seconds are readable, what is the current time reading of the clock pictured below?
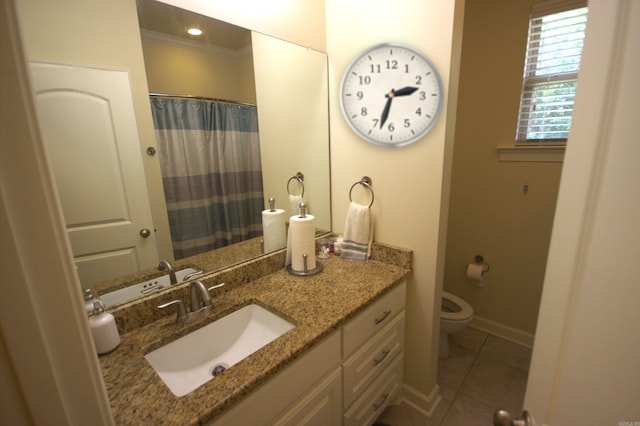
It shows 2.33
